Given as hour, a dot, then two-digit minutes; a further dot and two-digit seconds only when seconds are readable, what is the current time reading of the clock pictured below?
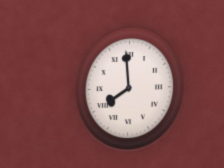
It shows 7.59
